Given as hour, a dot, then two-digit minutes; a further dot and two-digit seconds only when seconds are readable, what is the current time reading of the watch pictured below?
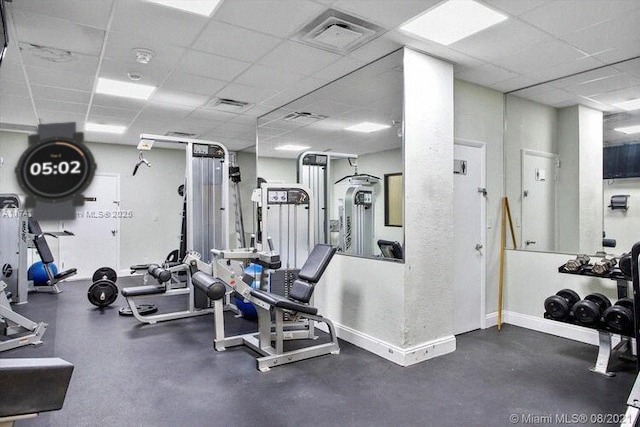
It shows 5.02
